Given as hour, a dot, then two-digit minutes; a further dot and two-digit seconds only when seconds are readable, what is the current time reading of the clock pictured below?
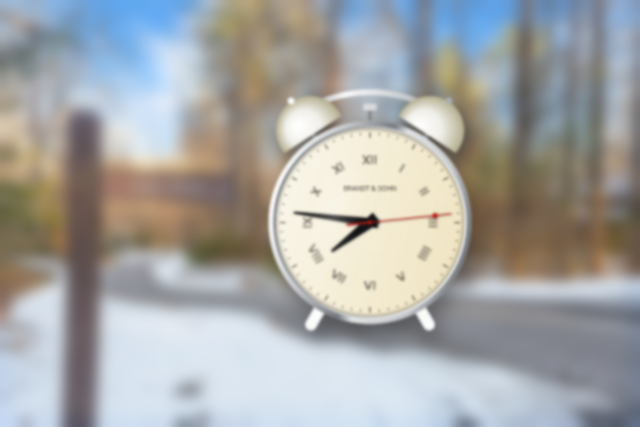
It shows 7.46.14
